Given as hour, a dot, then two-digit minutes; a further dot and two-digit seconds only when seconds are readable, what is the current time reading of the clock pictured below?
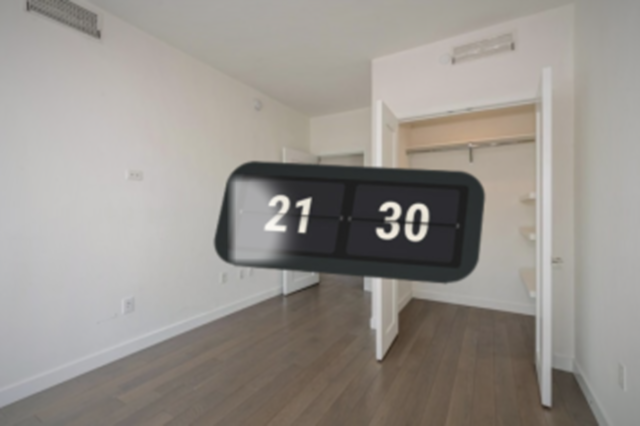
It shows 21.30
